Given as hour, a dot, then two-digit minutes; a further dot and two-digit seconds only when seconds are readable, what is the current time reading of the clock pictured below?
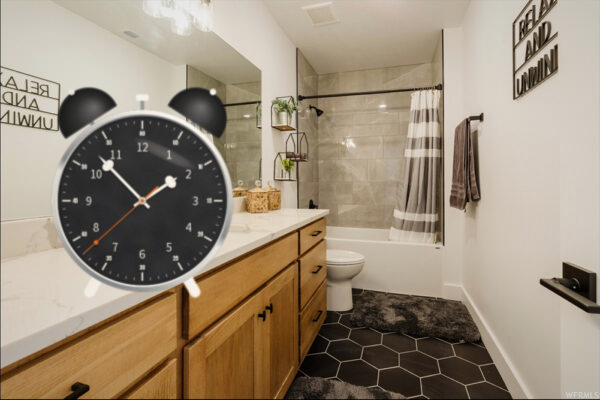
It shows 1.52.38
